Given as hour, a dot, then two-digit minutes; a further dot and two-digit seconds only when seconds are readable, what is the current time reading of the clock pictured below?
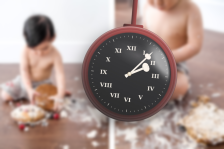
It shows 2.07
